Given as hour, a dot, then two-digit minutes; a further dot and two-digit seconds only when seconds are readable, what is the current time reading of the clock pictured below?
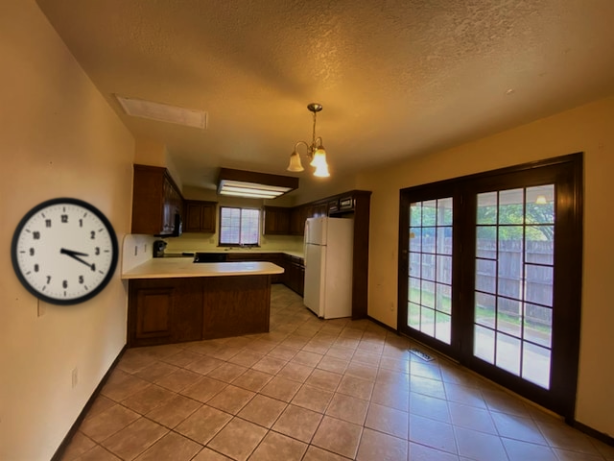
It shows 3.20
